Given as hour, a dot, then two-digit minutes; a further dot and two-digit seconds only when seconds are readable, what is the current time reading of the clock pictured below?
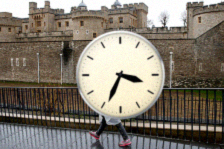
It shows 3.34
